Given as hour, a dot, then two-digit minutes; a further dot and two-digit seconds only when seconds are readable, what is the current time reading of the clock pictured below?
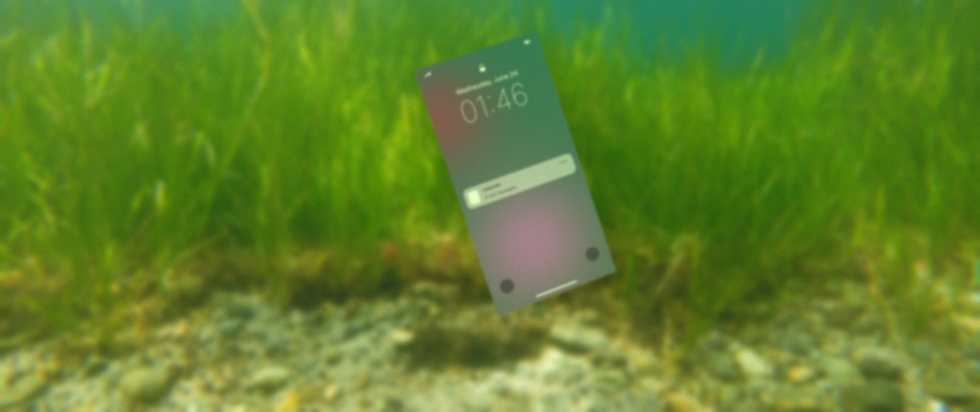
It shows 1.46
